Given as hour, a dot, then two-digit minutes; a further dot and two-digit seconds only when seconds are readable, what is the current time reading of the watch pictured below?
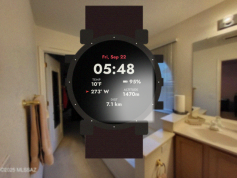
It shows 5.48
